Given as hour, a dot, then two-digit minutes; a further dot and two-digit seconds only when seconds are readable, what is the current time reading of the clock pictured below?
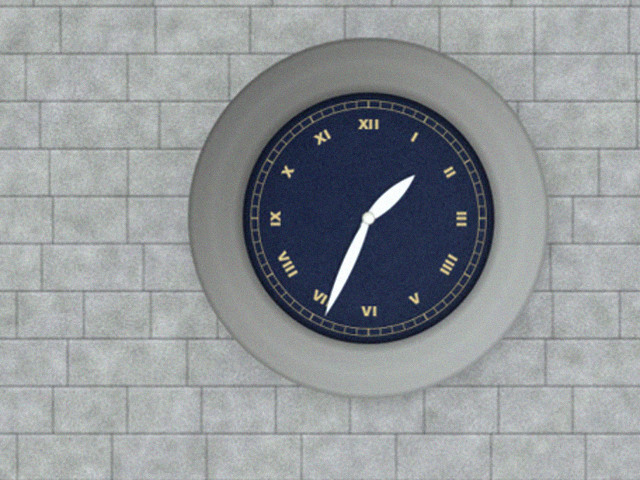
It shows 1.34
